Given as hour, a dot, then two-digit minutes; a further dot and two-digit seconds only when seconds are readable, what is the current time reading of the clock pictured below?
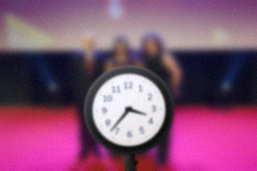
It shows 3.37
